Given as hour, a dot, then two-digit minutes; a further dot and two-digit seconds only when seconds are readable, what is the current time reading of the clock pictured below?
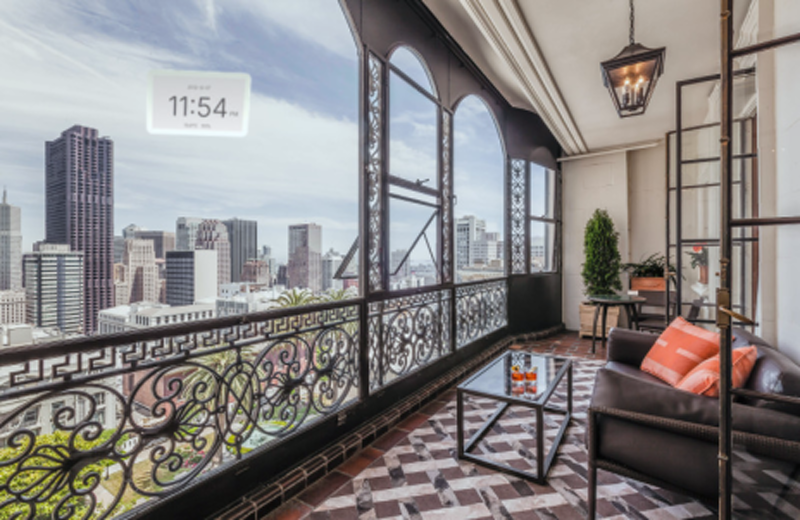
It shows 11.54
